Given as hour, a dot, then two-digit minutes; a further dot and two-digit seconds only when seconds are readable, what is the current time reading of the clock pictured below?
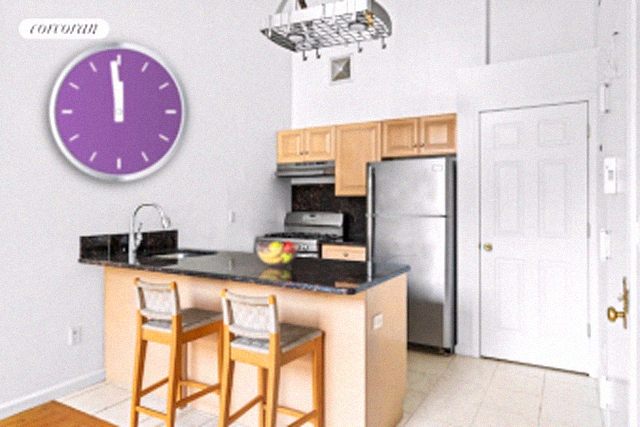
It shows 11.59
